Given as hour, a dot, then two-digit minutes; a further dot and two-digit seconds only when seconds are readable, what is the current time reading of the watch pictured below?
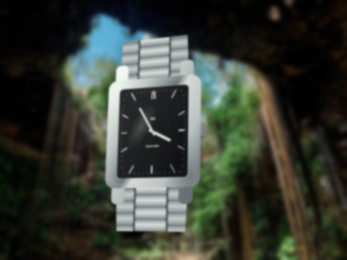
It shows 3.55
